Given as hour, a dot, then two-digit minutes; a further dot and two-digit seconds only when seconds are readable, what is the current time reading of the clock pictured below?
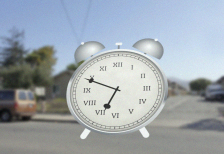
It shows 6.49
